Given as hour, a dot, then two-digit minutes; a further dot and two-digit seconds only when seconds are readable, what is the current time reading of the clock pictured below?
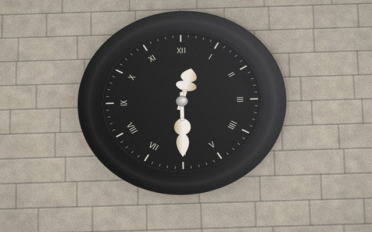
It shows 12.30
